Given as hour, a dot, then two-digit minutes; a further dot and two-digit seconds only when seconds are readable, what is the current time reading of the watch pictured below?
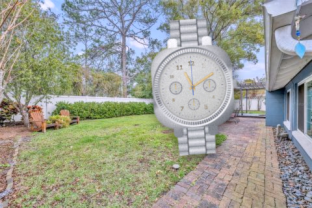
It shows 11.10
